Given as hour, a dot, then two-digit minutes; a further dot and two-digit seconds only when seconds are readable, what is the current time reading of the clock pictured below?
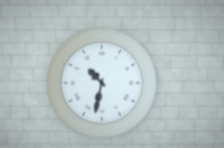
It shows 10.32
